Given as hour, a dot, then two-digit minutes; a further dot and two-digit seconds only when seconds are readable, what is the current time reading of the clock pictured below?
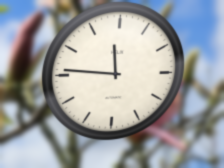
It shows 11.46
